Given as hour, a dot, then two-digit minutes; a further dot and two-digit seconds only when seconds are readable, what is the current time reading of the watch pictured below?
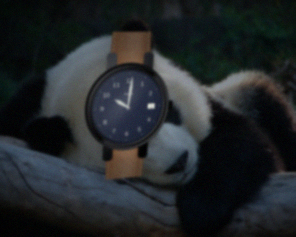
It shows 10.01
